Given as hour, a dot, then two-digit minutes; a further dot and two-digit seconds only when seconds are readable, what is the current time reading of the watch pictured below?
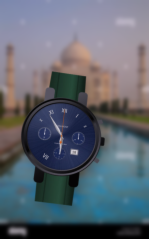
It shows 5.54
